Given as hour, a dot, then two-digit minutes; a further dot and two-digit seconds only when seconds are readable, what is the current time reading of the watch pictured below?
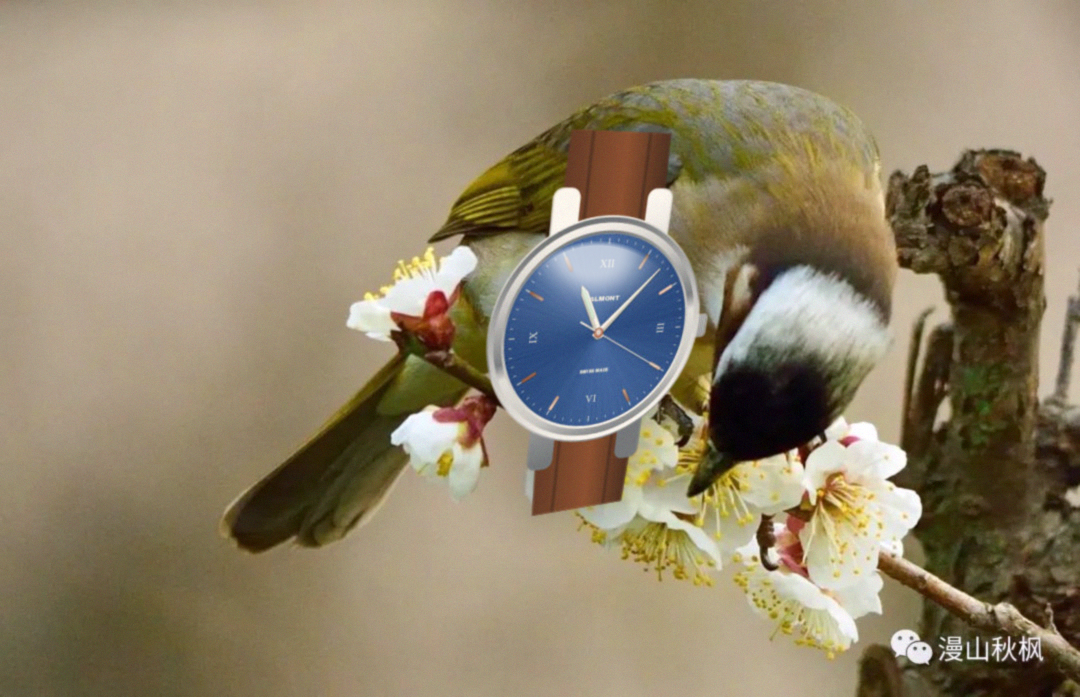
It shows 11.07.20
